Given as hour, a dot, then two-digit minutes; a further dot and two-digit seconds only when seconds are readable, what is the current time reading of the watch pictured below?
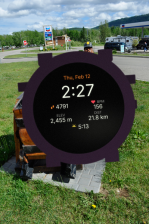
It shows 2.27
